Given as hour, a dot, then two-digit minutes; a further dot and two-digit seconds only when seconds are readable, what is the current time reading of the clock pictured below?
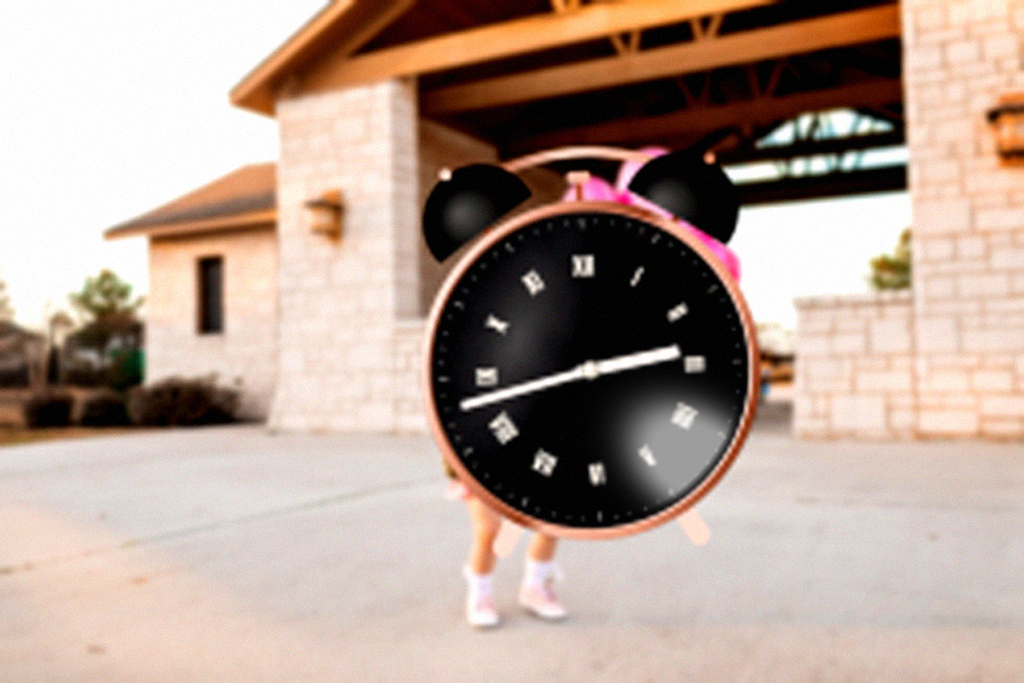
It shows 2.43
